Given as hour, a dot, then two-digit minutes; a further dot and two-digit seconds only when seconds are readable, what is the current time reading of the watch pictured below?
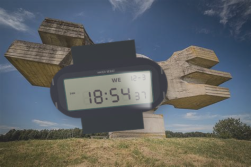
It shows 18.54.37
